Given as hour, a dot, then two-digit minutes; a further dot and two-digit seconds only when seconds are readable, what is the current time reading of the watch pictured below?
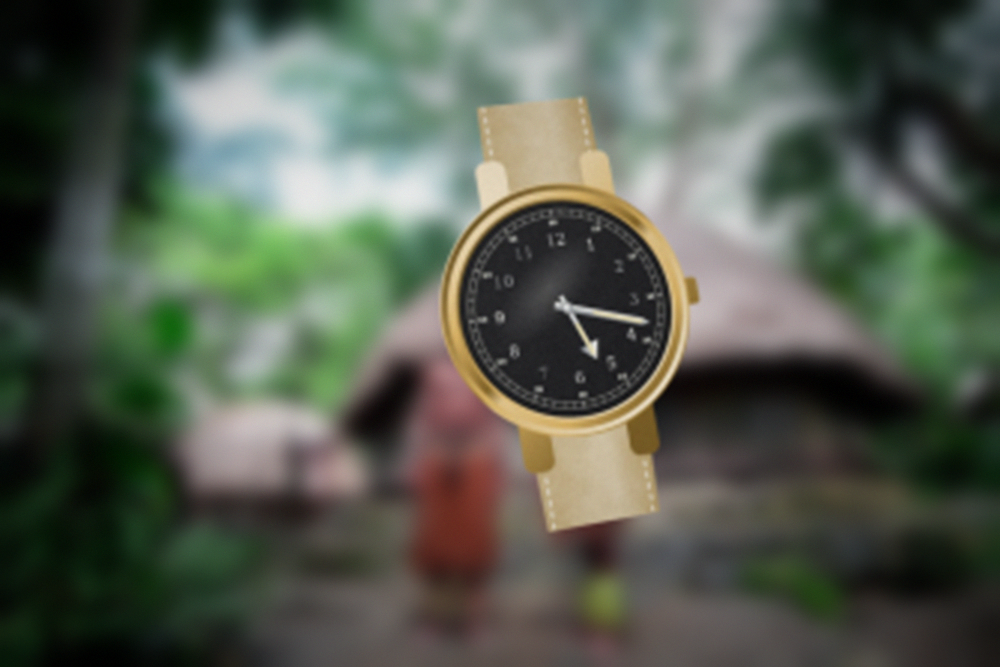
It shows 5.18
